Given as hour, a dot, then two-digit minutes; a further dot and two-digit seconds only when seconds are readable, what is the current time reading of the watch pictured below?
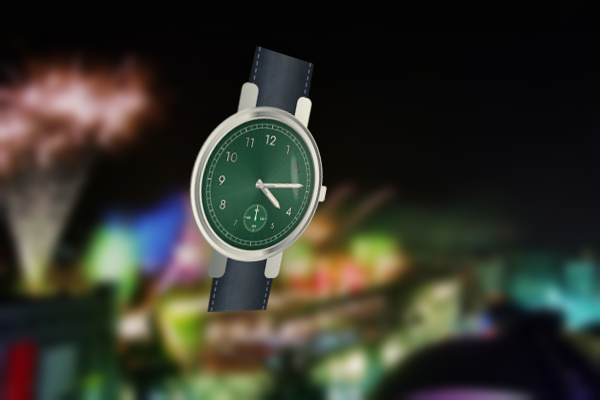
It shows 4.14
